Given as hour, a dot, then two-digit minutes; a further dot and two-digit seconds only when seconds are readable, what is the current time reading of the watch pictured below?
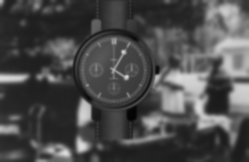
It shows 4.05
